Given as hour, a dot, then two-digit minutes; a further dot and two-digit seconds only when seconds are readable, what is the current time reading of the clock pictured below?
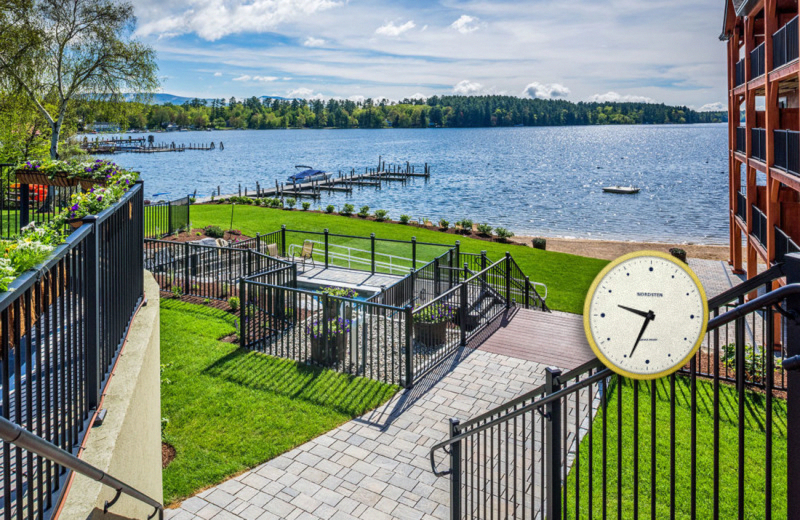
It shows 9.34
